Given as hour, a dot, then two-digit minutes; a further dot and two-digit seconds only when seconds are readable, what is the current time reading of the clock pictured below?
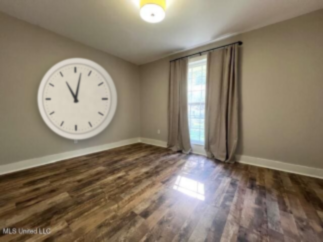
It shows 11.02
